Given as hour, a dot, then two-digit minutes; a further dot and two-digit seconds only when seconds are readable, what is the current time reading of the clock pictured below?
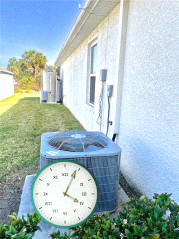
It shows 4.04
